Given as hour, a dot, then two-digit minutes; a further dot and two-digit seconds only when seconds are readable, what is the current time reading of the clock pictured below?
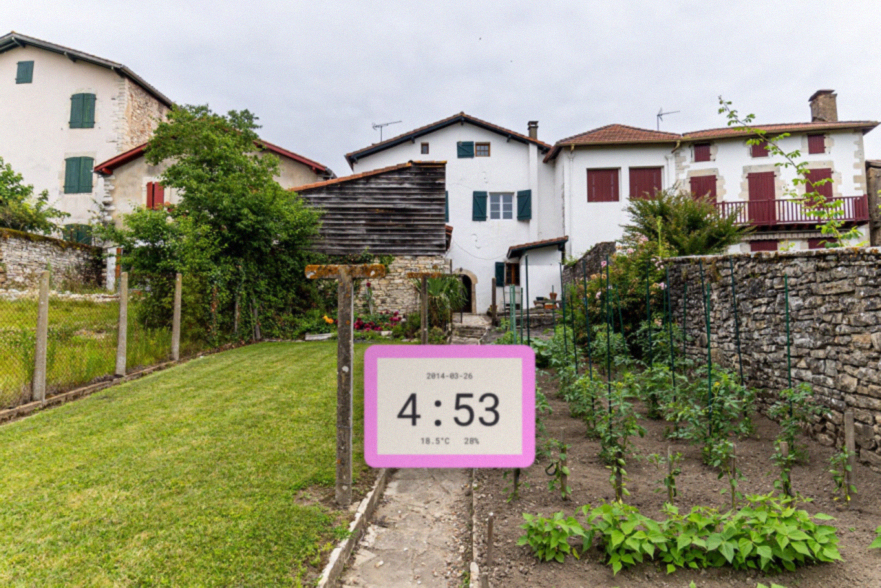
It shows 4.53
